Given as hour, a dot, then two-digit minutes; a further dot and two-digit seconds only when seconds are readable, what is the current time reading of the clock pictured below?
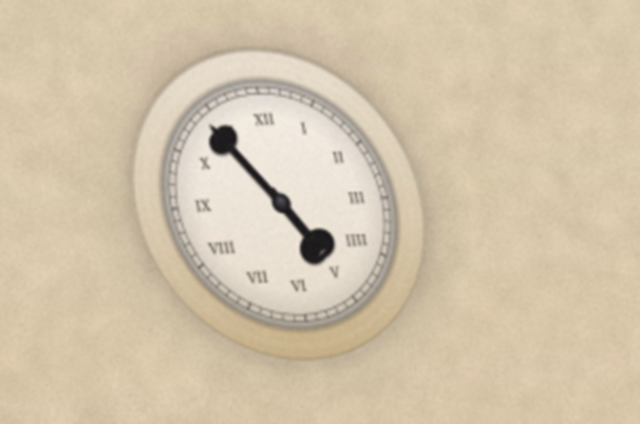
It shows 4.54
